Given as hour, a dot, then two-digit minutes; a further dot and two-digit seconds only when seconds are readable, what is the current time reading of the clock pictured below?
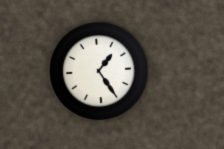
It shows 1.25
